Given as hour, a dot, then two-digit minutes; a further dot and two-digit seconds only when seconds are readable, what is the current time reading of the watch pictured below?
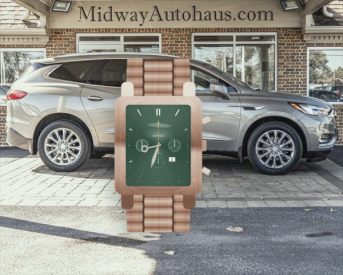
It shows 8.33
